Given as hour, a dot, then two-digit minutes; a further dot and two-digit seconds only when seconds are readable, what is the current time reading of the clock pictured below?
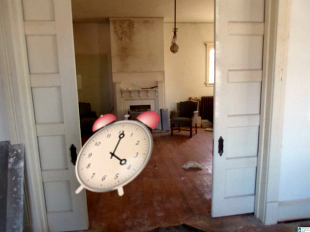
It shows 4.01
